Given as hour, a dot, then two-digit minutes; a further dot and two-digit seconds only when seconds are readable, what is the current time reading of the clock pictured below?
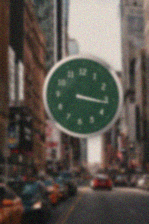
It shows 3.16
